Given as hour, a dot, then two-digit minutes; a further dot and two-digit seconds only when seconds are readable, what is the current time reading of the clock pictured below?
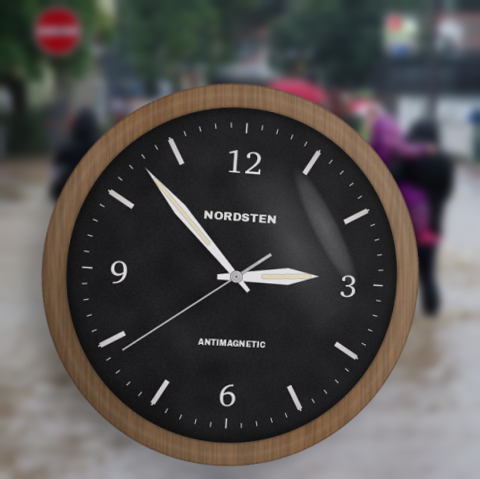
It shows 2.52.39
